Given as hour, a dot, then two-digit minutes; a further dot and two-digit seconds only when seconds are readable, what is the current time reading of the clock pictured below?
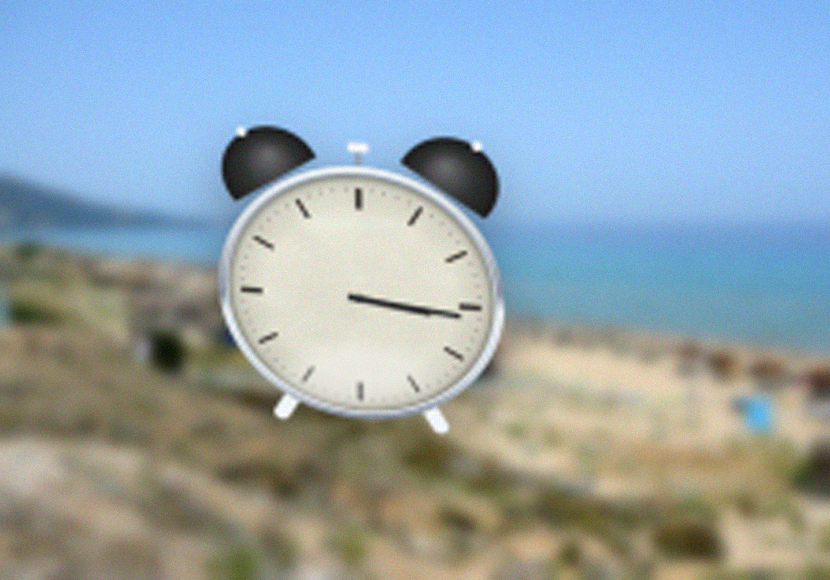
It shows 3.16
